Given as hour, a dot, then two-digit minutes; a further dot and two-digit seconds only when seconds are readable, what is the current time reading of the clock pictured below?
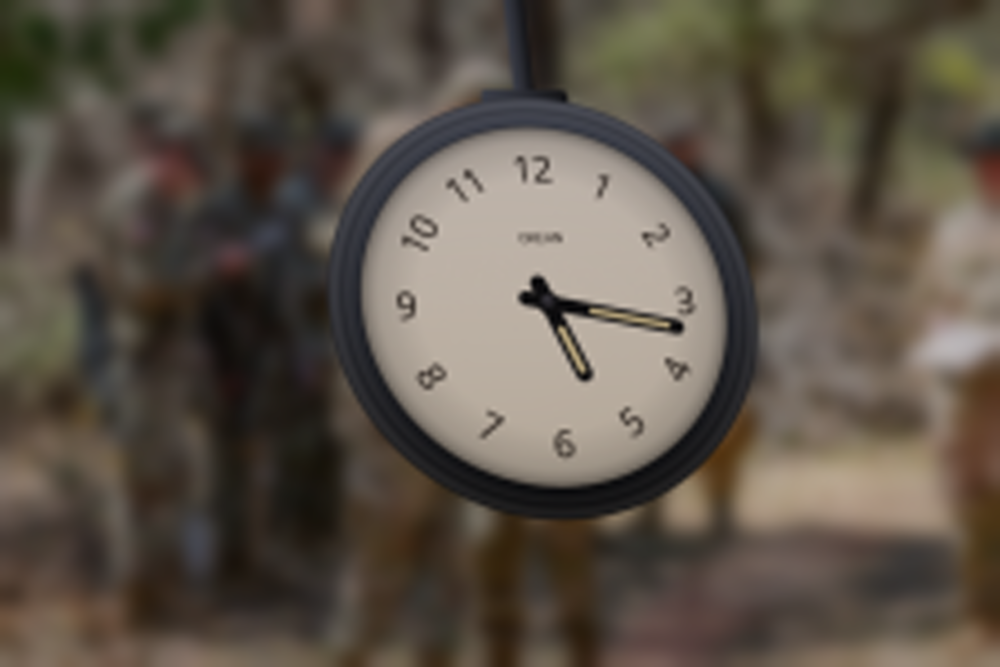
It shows 5.17
